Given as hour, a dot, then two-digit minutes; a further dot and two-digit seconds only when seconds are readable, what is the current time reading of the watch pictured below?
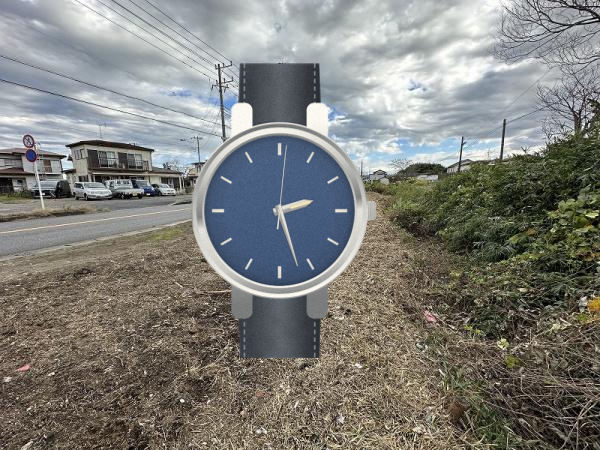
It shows 2.27.01
